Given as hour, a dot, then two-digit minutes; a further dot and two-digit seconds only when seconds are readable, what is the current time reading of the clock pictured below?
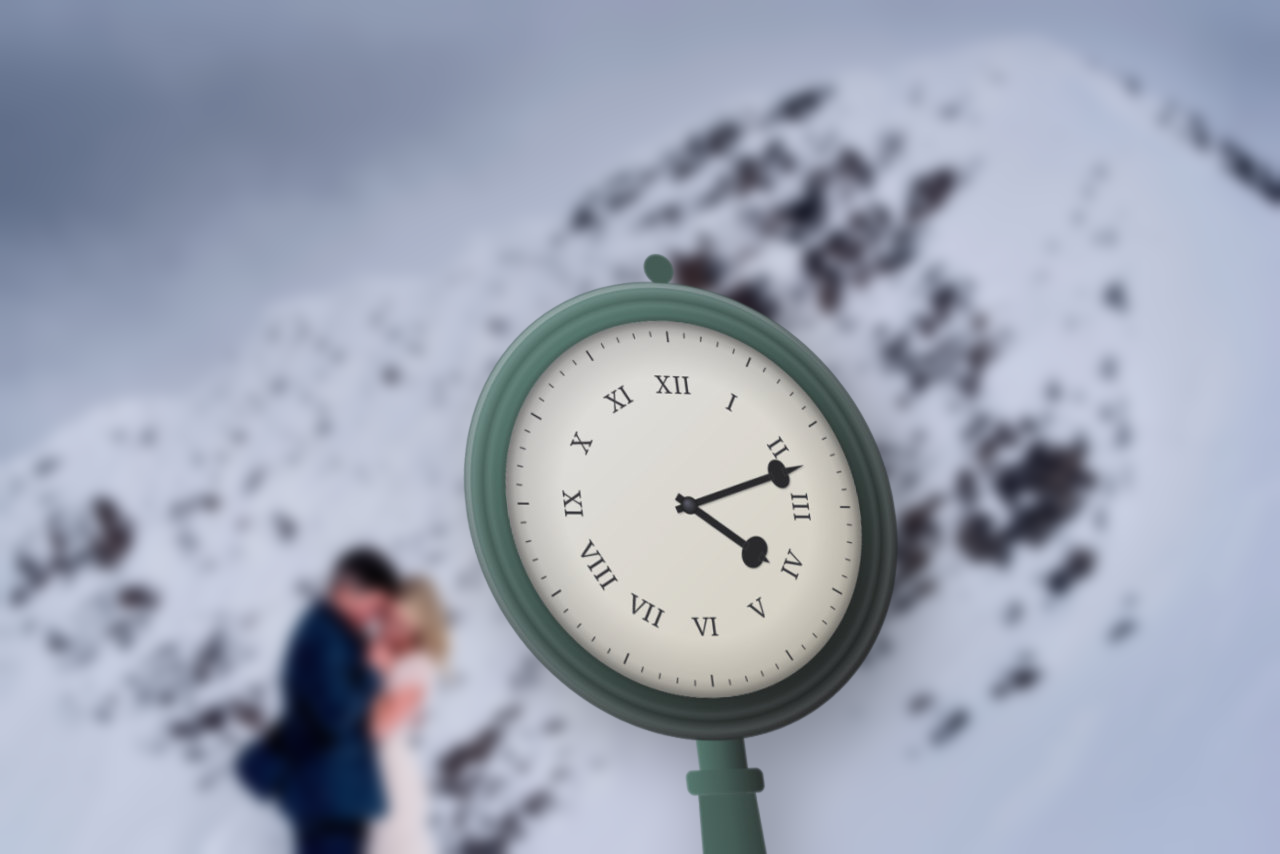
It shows 4.12
